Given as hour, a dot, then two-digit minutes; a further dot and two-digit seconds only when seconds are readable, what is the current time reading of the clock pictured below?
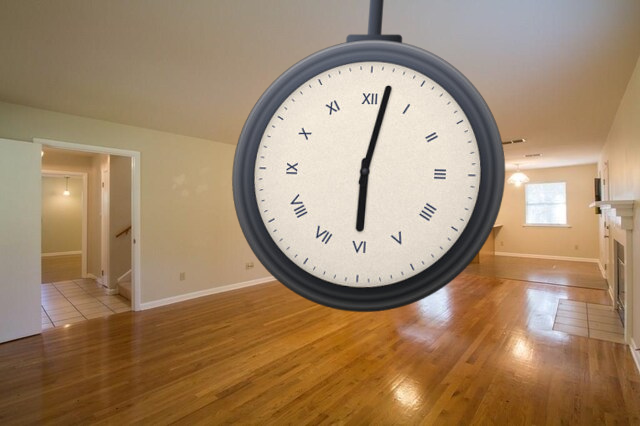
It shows 6.02
